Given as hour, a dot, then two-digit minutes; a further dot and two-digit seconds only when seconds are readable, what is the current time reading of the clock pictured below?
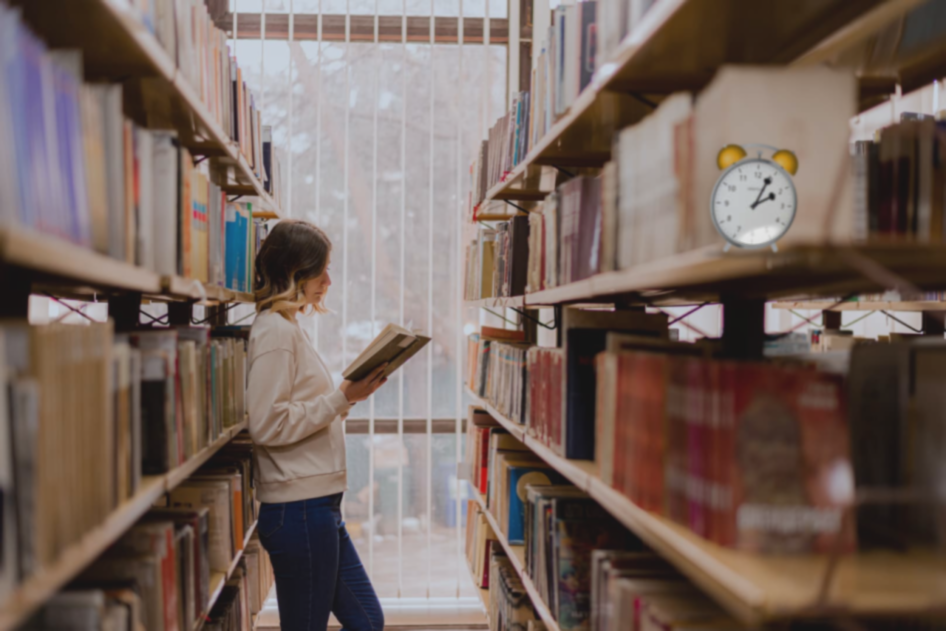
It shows 2.04
